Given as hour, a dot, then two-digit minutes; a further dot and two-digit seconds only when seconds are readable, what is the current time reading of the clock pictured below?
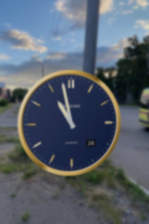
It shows 10.58
